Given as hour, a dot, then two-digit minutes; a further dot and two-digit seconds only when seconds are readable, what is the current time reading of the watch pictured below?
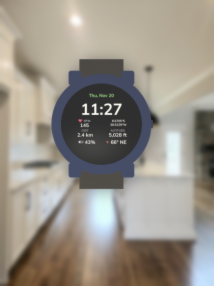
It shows 11.27
